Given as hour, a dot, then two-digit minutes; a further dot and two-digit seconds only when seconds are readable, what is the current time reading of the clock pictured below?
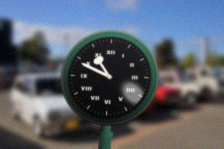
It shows 10.49
